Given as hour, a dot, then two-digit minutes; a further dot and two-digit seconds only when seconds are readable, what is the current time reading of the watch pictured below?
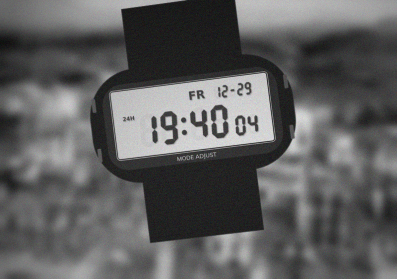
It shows 19.40.04
